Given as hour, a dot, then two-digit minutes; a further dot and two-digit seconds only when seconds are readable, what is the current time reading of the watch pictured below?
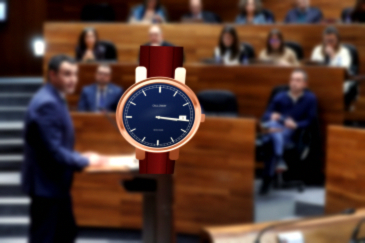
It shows 3.16
